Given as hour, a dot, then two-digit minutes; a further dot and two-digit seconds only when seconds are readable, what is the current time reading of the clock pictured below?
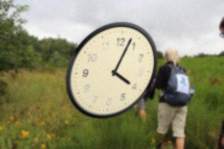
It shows 4.03
